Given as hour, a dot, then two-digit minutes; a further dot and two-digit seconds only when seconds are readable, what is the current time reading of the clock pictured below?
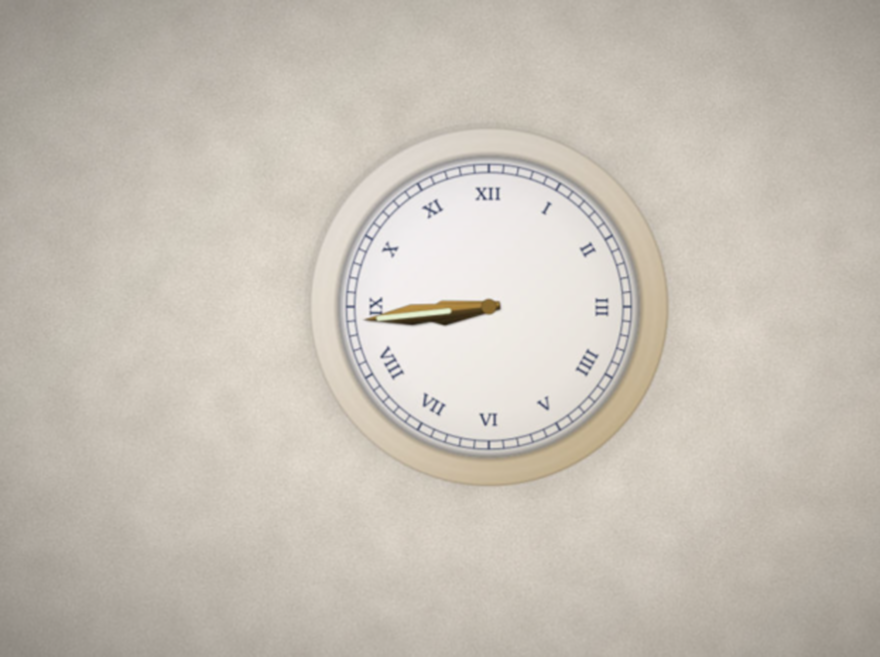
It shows 8.44
